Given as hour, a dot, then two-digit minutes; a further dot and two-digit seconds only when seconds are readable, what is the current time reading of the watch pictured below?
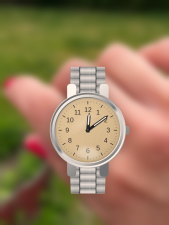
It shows 12.09
